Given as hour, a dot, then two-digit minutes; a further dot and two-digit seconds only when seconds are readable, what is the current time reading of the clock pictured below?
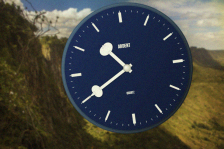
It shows 10.40
